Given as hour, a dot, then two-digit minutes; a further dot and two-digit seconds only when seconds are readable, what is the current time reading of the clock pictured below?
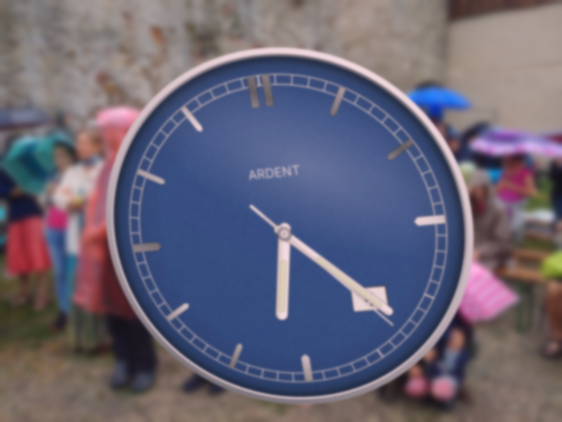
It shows 6.22.23
